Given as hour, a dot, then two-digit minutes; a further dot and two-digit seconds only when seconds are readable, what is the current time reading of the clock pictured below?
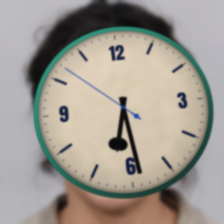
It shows 6.28.52
